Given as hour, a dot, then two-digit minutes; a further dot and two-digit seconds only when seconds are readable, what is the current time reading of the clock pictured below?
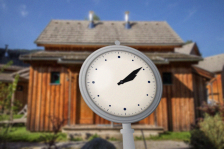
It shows 2.09
